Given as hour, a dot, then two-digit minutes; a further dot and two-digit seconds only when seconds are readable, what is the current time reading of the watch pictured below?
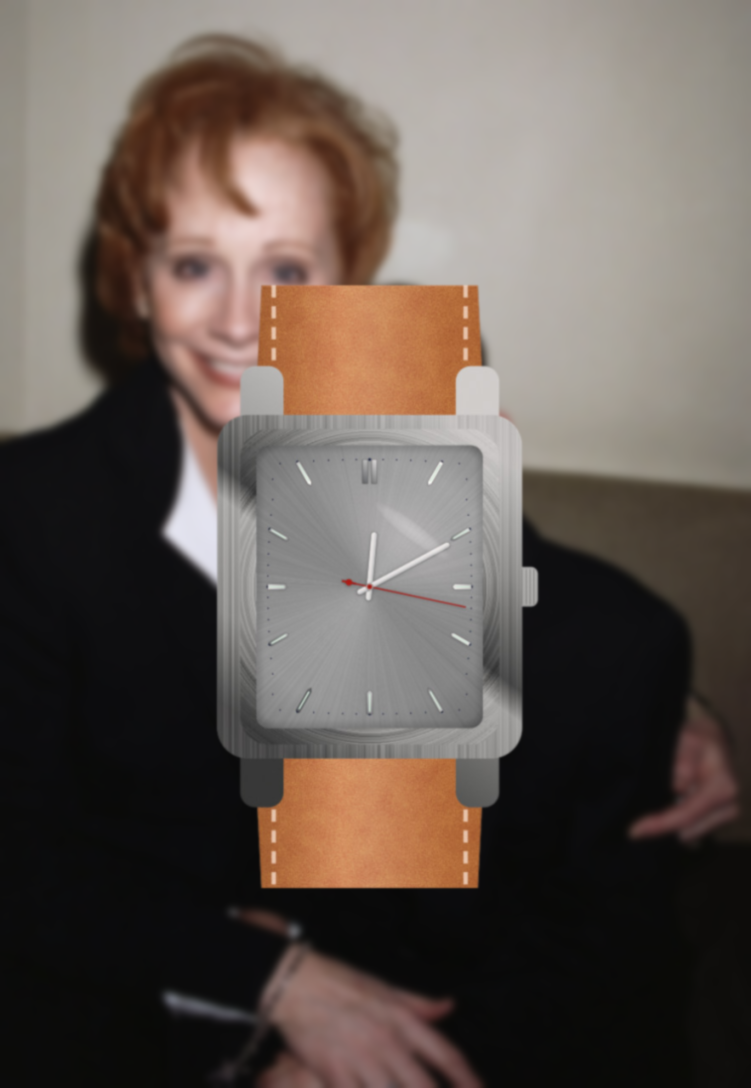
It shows 12.10.17
